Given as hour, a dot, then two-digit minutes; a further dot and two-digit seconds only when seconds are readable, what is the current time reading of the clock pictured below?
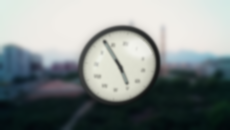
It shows 4.53
